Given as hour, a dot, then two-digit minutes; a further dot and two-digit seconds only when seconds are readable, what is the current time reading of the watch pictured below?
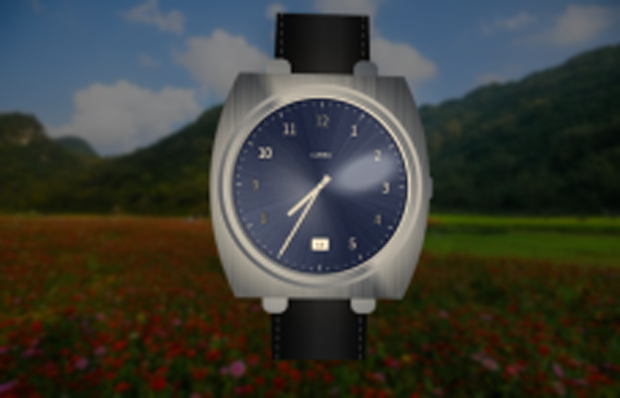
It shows 7.35
